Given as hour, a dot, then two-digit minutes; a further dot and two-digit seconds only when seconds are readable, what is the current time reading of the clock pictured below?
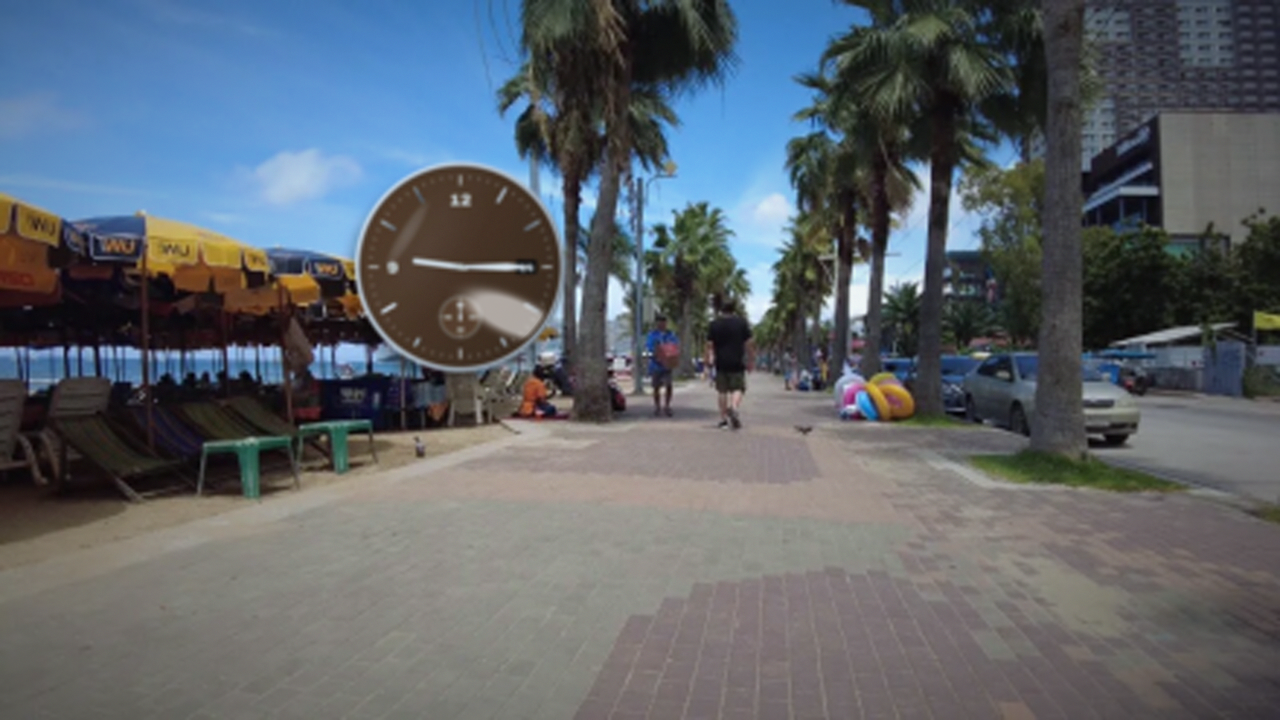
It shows 9.15
